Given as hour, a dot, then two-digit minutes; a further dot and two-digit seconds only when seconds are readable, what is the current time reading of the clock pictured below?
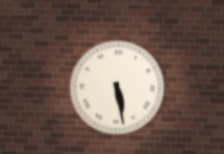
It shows 5.28
